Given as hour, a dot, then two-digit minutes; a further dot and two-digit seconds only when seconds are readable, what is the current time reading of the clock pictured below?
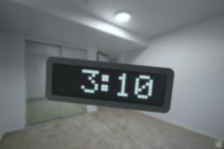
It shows 3.10
